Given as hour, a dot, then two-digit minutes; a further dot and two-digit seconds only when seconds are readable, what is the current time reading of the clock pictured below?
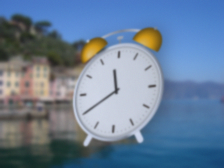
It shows 11.40
